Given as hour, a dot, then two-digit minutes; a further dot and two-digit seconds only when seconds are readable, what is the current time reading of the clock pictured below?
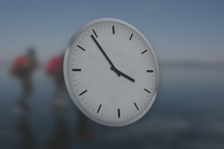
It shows 3.54
